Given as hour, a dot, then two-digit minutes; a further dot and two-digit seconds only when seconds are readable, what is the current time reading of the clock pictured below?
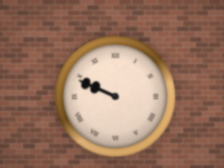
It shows 9.49
